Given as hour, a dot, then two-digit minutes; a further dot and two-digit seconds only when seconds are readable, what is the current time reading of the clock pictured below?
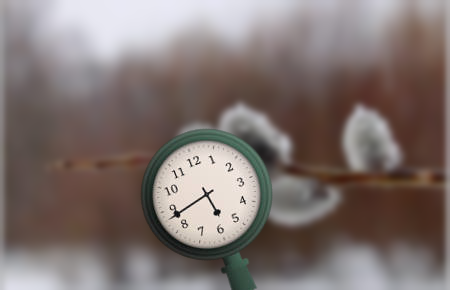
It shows 5.43
